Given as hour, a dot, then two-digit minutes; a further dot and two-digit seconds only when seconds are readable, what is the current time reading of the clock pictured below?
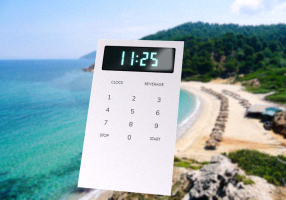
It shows 11.25
